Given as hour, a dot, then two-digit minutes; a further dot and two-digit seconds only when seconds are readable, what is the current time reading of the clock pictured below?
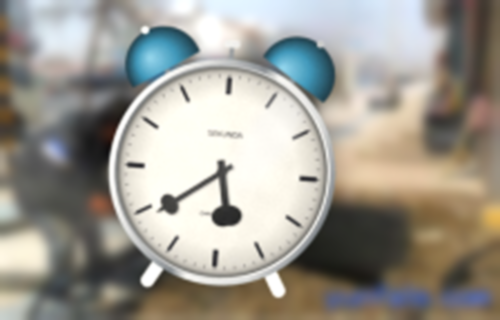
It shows 5.39
